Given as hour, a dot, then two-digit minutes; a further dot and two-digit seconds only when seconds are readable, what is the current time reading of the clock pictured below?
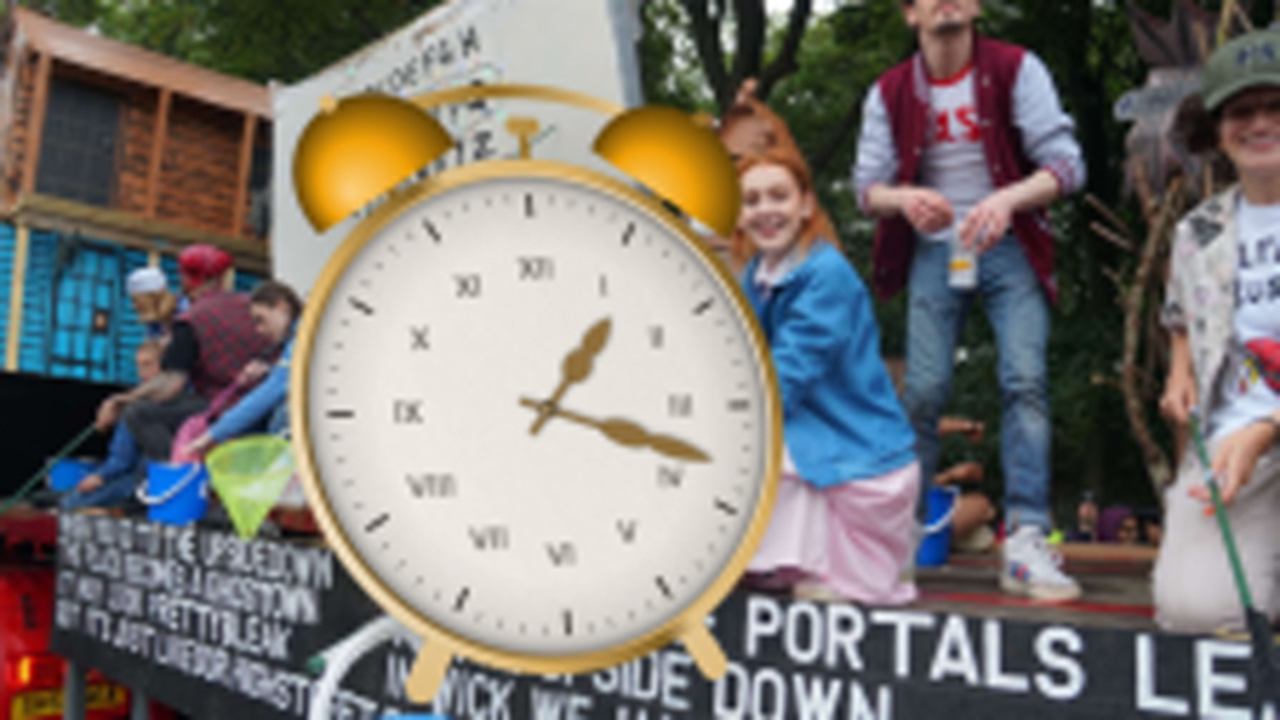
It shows 1.18
